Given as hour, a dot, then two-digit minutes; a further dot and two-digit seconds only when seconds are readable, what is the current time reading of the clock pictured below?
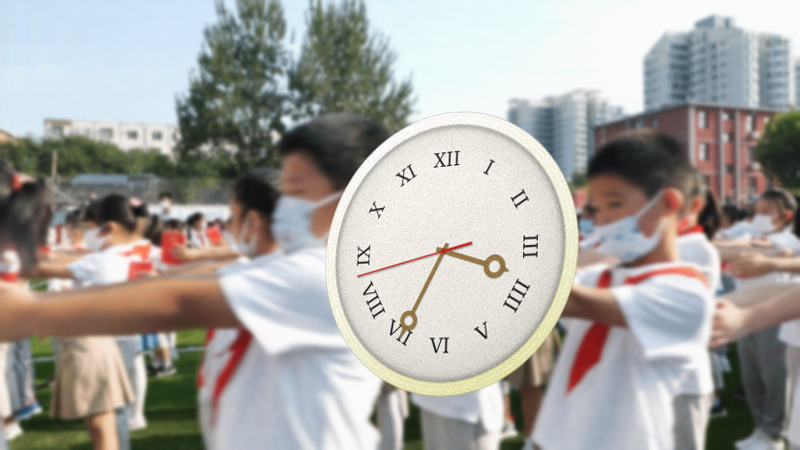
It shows 3.34.43
